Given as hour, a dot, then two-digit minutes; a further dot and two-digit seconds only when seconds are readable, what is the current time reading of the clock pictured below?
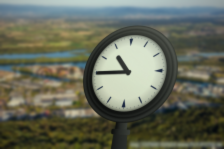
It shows 10.45
